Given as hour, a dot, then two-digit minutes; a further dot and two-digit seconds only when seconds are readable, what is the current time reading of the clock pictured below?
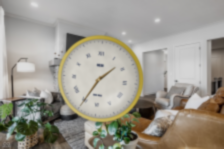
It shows 1.35
